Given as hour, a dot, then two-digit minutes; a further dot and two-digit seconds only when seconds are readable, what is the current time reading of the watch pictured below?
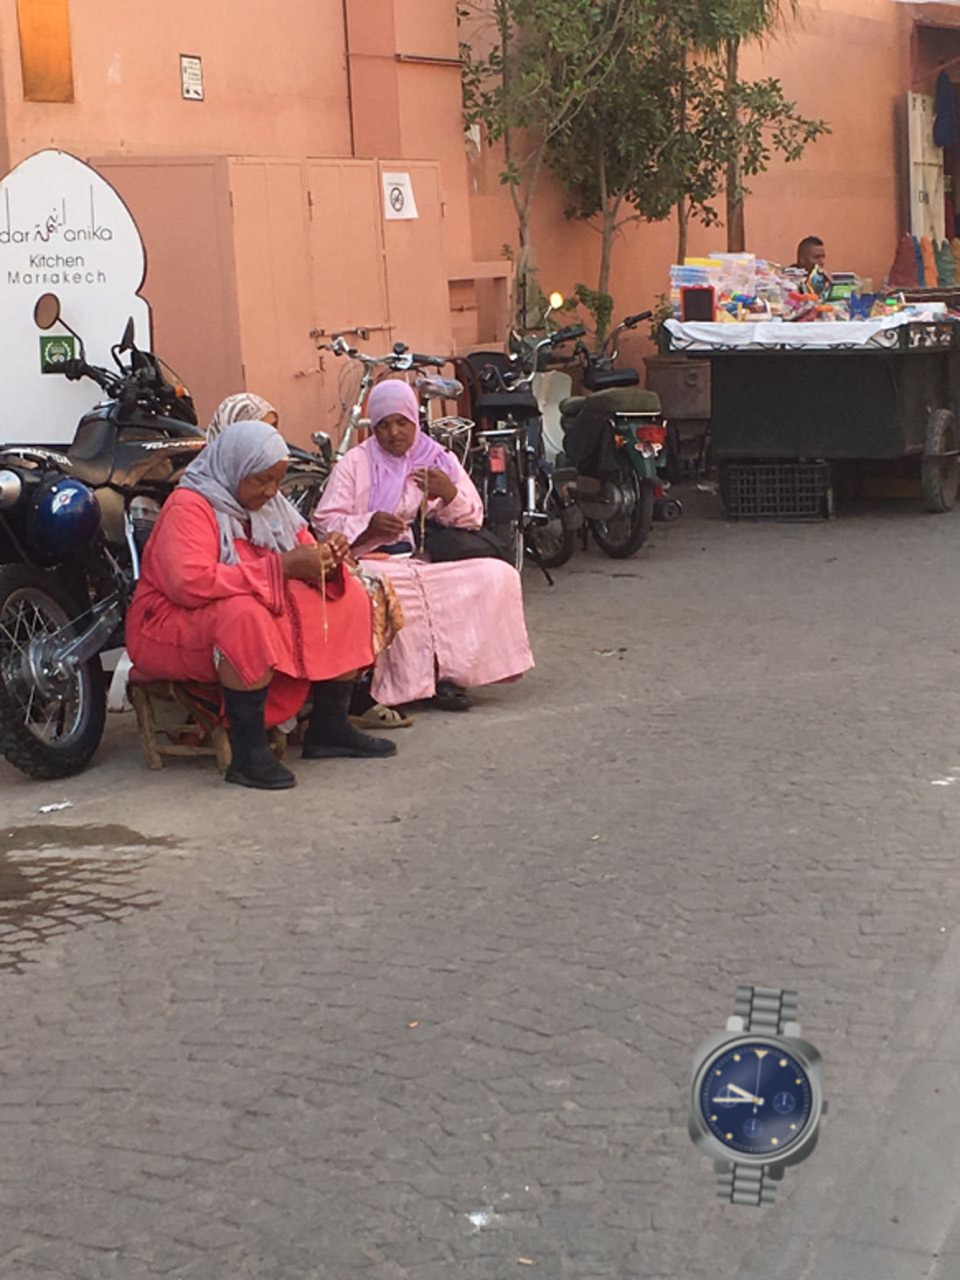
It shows 9.44
